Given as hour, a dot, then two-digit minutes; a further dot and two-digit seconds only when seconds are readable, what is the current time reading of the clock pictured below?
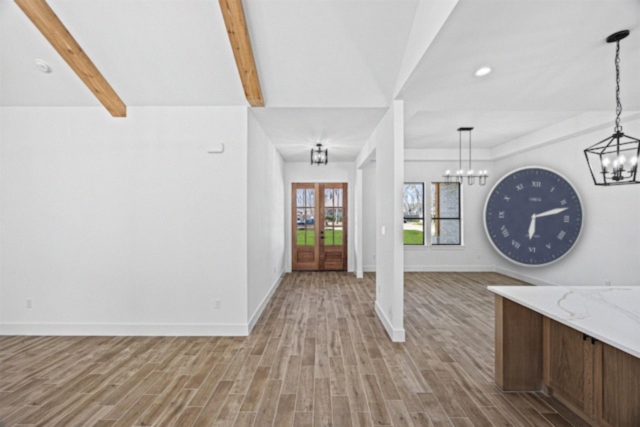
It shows 6.12
